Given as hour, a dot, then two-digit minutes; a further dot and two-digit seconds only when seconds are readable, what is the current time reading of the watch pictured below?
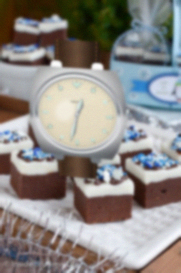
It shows 12.32
